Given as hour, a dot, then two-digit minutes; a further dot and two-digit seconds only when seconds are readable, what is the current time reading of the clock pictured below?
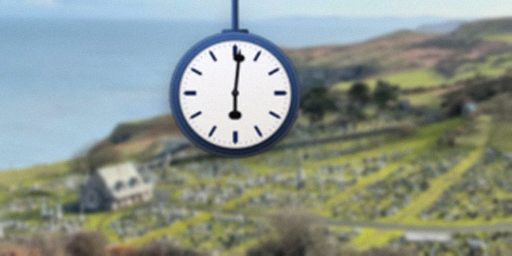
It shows 6.01
